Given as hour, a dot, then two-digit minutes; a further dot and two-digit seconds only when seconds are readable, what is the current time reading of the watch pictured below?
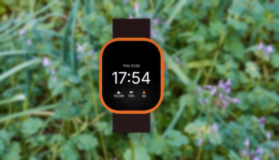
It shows 17.54
